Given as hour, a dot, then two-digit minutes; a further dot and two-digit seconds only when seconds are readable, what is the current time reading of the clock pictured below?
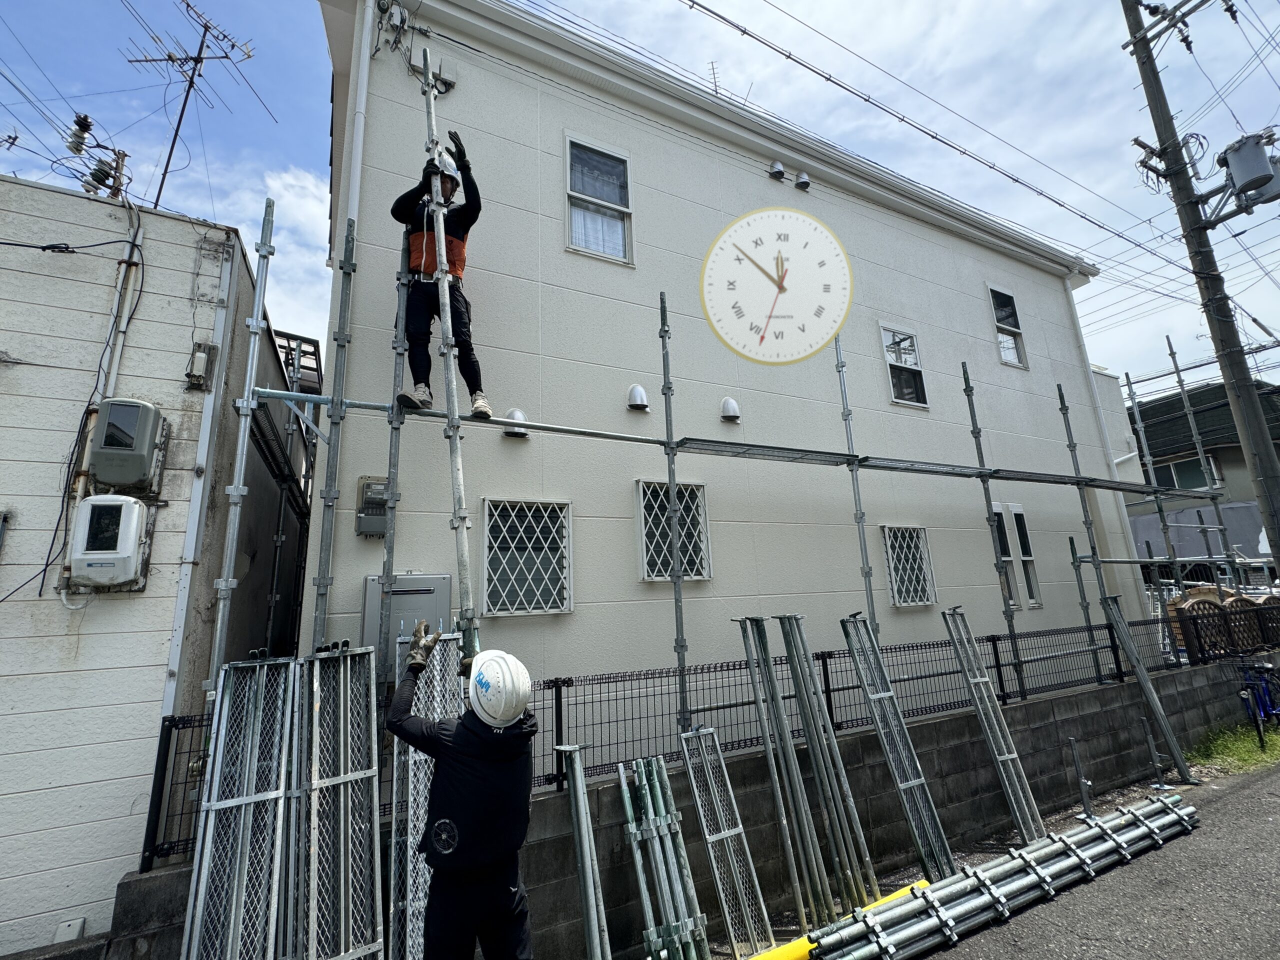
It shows 11.51.33
